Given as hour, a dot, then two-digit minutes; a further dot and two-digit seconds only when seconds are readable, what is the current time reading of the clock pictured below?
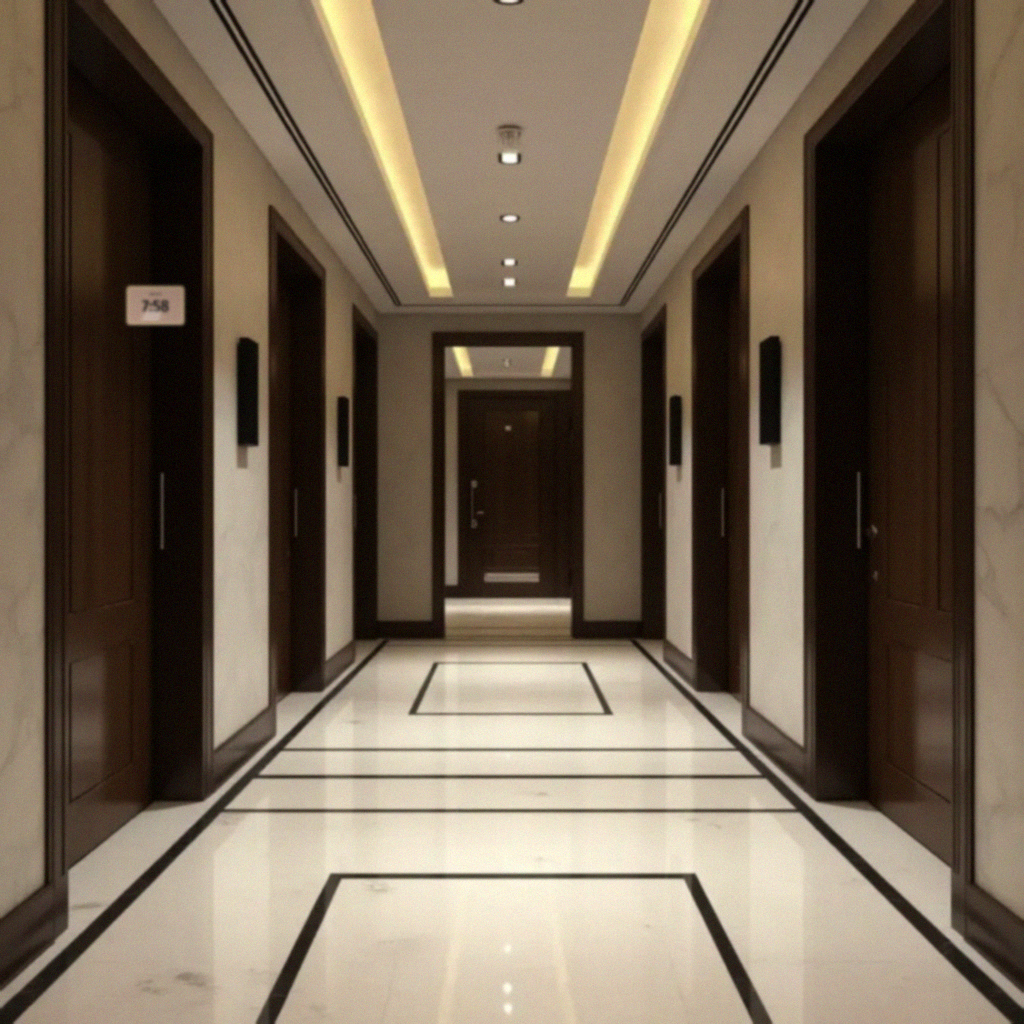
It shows 7.58
